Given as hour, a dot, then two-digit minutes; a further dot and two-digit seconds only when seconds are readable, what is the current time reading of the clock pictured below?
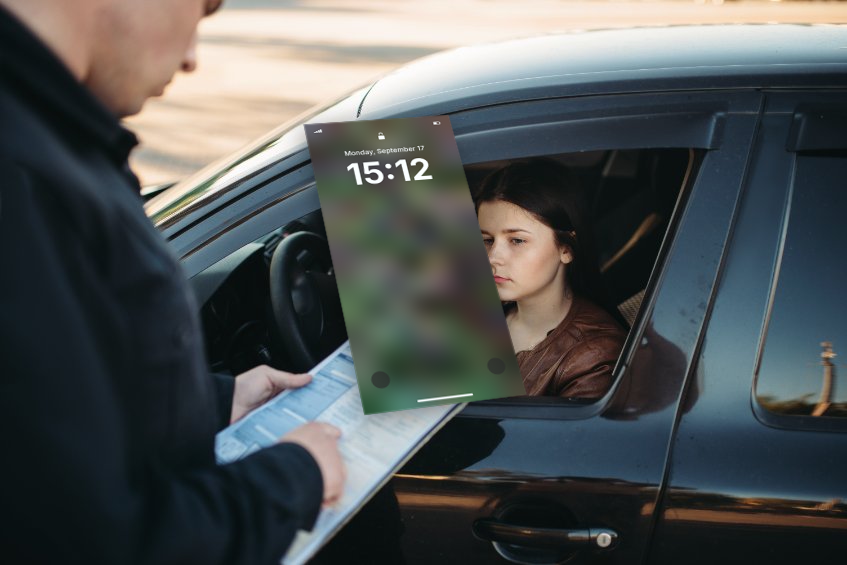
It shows 15.12
